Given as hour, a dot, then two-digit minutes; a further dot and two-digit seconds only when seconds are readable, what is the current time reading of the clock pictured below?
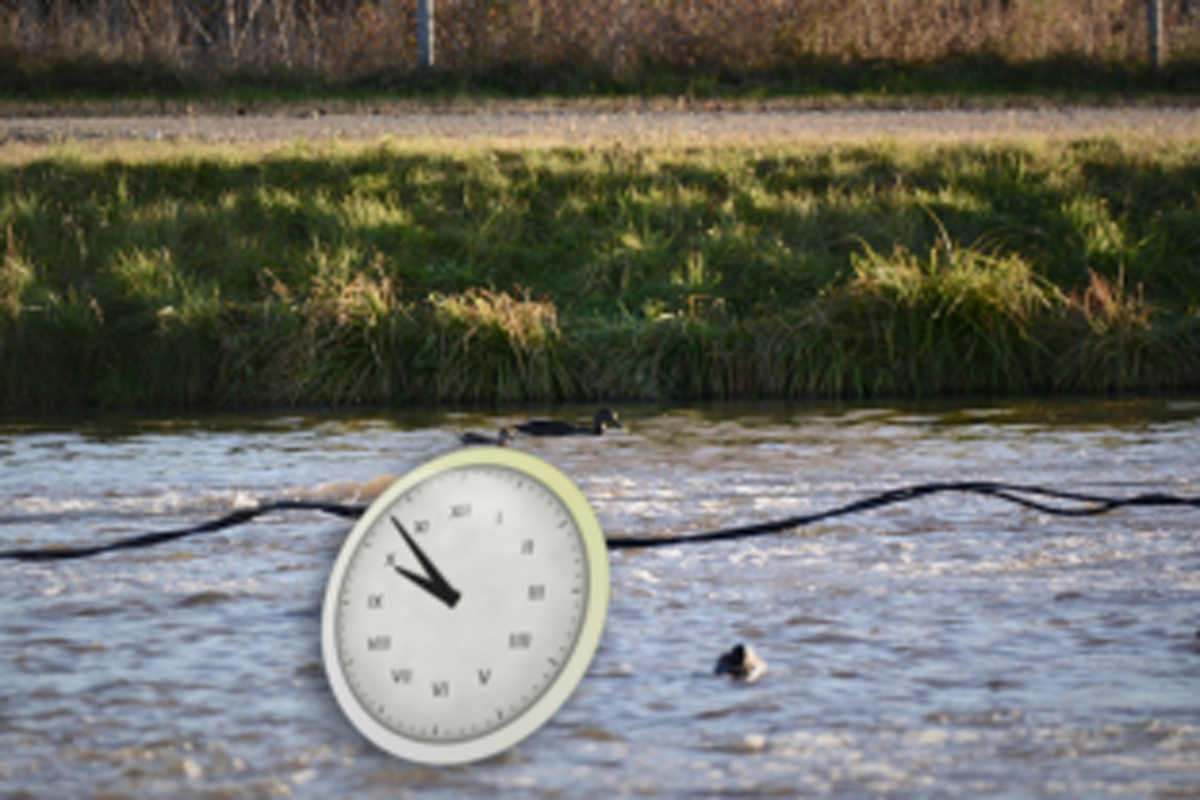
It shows 9.53
